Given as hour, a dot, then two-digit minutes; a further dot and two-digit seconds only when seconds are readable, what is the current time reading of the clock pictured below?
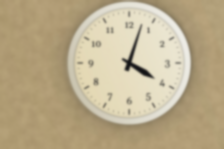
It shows 4.03
